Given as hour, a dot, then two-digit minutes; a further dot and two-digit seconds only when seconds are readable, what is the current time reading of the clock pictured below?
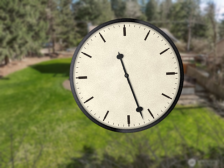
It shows 11.27
